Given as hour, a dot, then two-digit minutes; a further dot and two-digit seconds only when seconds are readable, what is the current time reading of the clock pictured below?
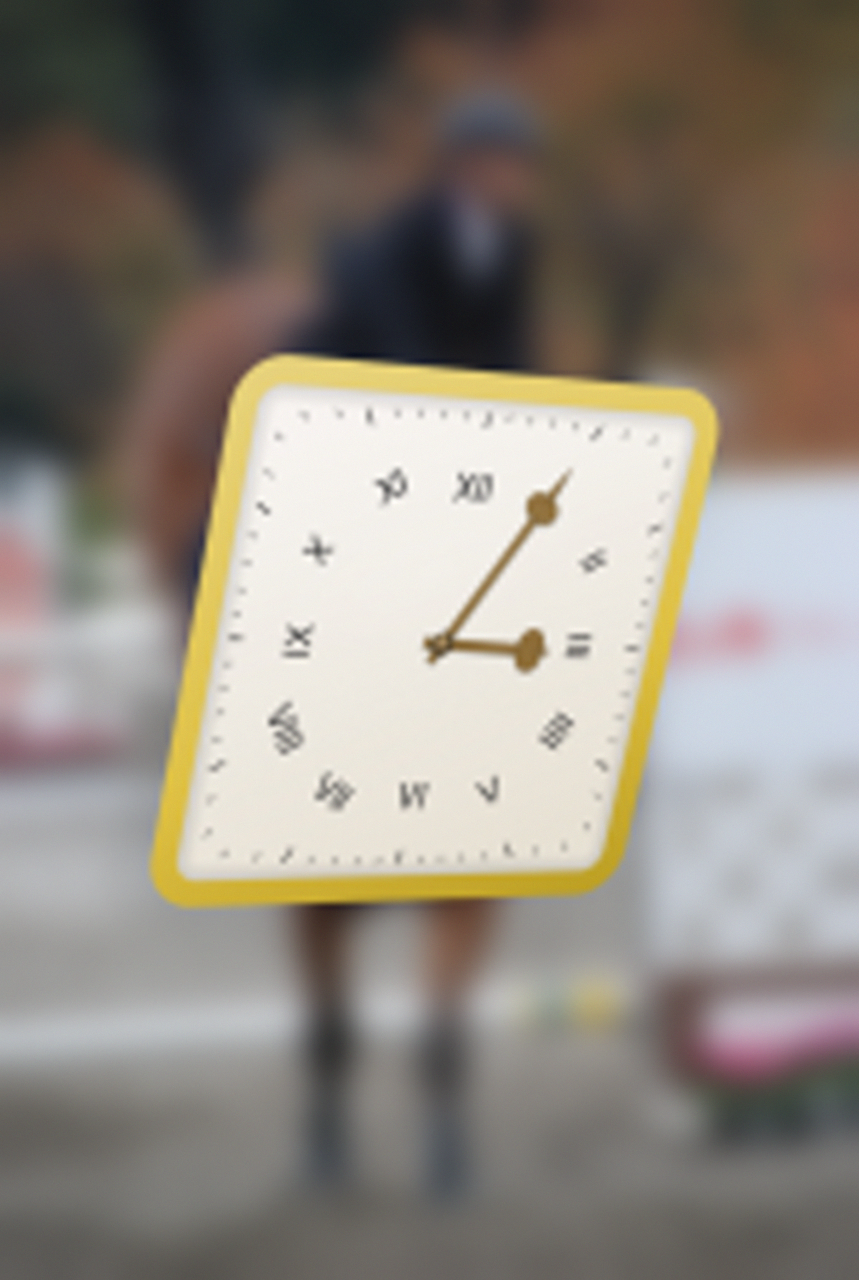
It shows 3.05
